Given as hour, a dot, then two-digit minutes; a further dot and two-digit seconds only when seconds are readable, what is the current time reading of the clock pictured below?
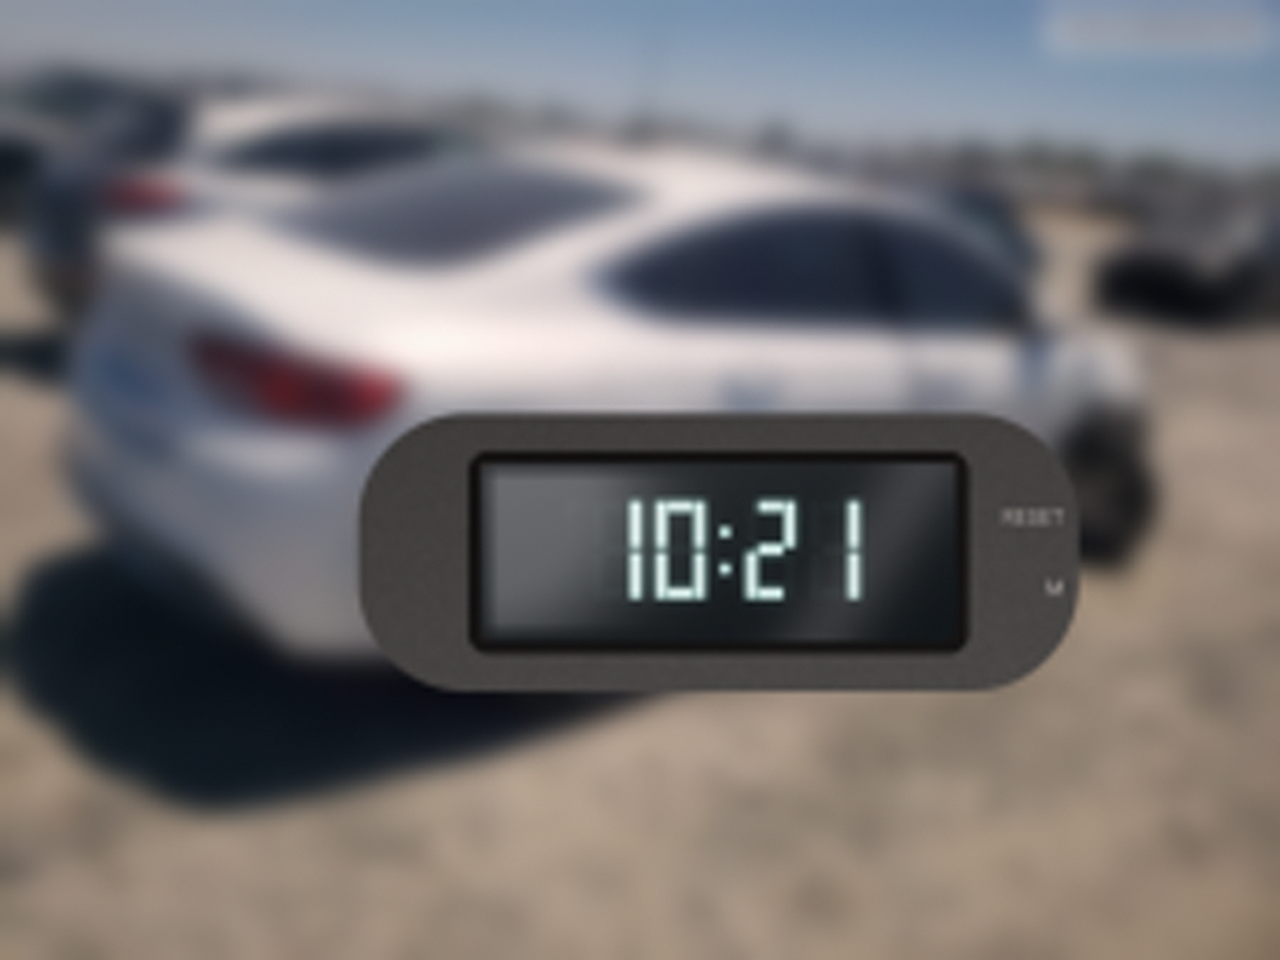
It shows 10.21
